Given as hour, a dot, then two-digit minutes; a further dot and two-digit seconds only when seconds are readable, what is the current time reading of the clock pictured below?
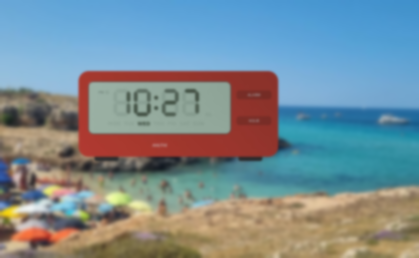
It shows 10.27
